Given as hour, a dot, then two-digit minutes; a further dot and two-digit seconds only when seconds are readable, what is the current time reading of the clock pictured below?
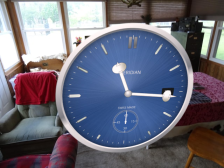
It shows 11.16
